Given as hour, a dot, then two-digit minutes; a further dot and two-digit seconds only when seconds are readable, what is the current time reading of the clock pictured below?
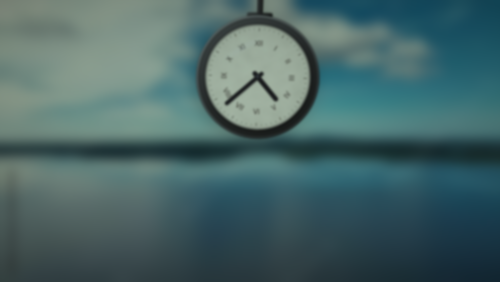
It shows 4.38
